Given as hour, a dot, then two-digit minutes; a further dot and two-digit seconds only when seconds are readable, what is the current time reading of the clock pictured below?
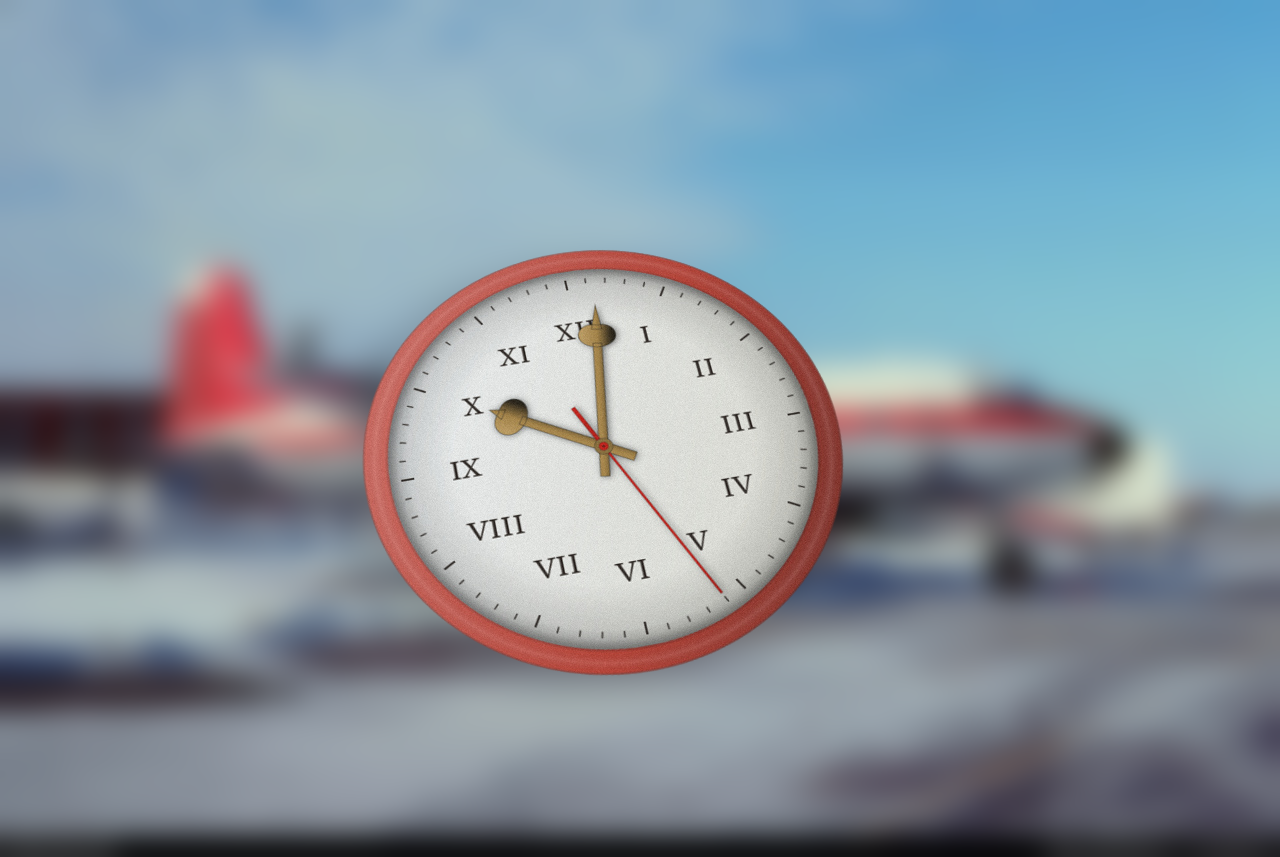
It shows 10.01.26
